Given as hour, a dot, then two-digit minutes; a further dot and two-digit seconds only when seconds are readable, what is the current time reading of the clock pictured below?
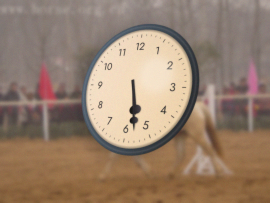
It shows 5.28
